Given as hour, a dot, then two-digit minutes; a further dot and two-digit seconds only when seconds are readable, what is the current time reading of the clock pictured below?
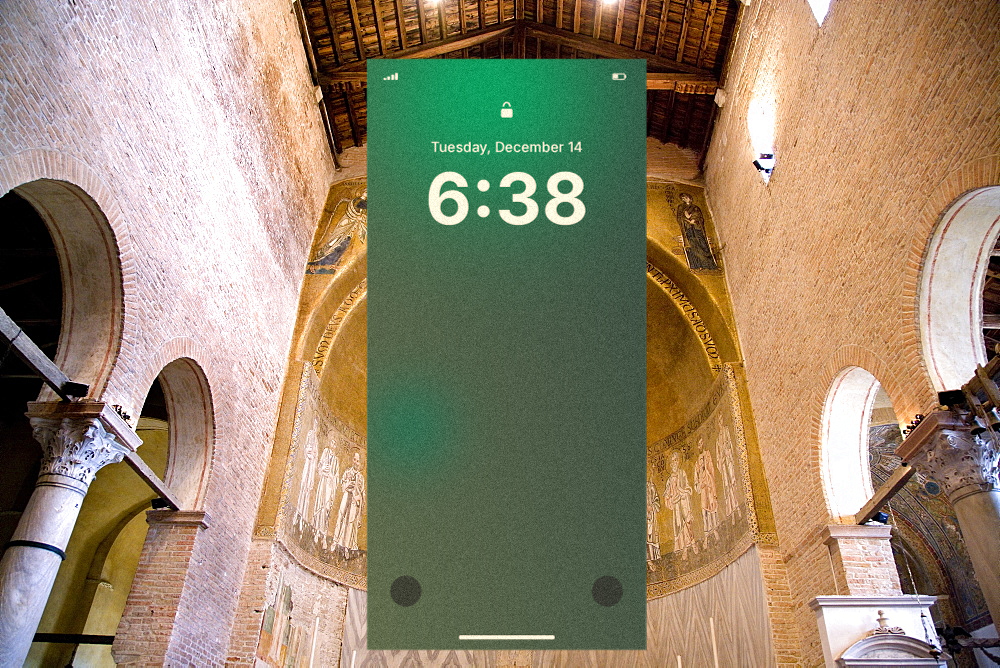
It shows 6.38
